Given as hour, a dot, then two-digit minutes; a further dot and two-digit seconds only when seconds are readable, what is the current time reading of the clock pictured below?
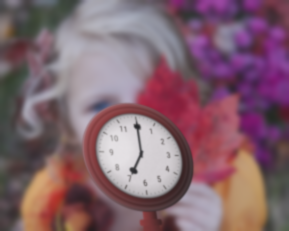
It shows 7.00
